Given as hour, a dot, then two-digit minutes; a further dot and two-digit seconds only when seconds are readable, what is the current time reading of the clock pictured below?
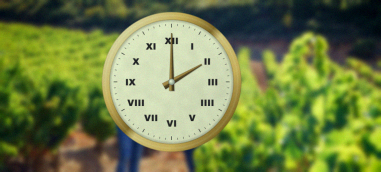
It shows 2.00
